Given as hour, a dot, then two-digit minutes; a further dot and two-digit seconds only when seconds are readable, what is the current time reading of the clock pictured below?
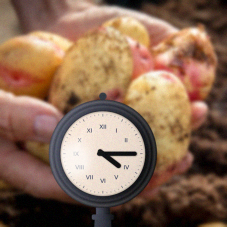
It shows 4.15
